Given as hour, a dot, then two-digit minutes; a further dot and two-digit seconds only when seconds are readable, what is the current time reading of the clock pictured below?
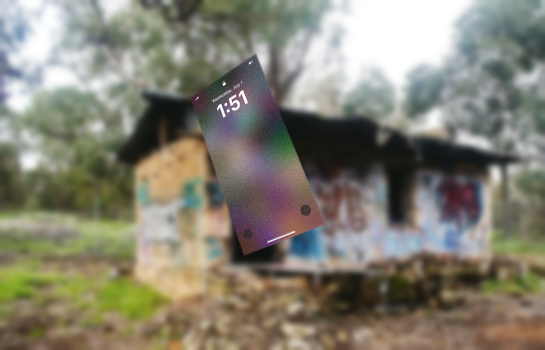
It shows 1.51
